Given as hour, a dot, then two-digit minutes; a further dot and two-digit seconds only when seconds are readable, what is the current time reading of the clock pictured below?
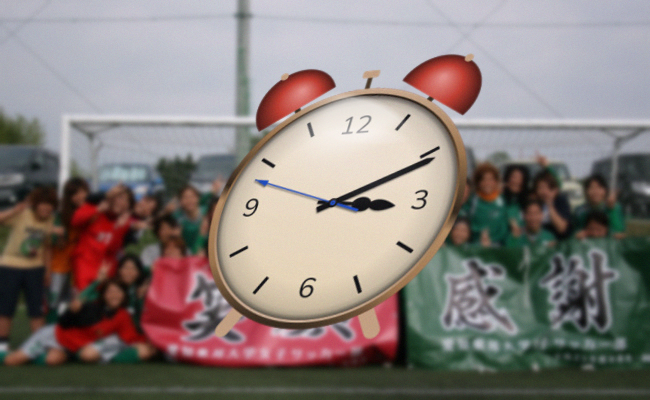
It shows 3.10.48
